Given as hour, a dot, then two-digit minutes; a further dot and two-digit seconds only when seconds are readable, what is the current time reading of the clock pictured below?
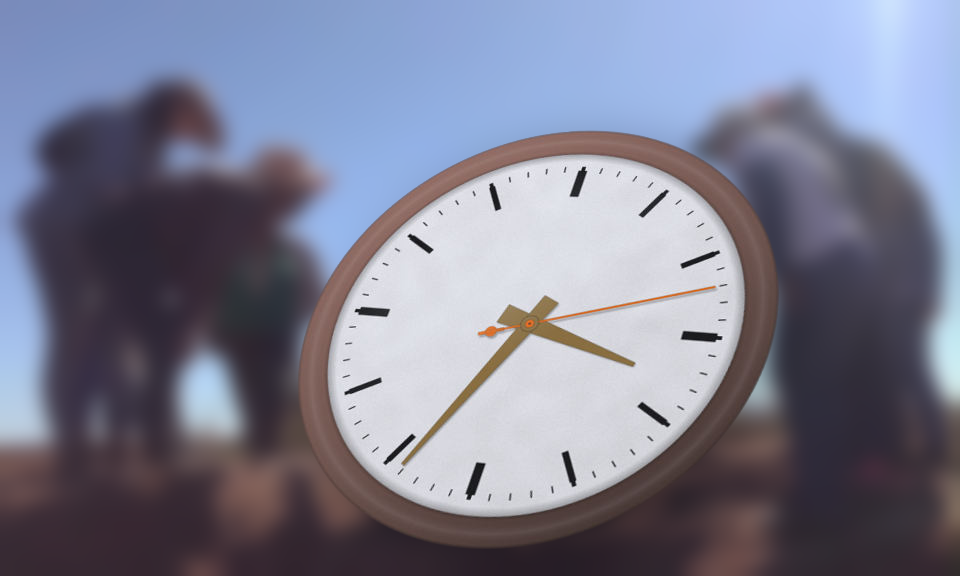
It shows 3.34.12
